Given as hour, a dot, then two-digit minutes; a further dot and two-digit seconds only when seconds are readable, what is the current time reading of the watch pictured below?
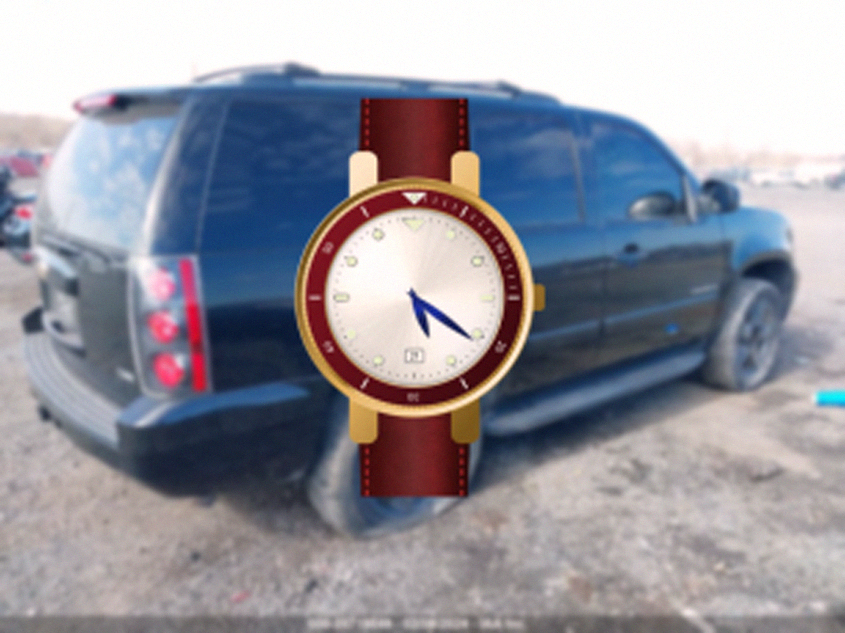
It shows 5.21
